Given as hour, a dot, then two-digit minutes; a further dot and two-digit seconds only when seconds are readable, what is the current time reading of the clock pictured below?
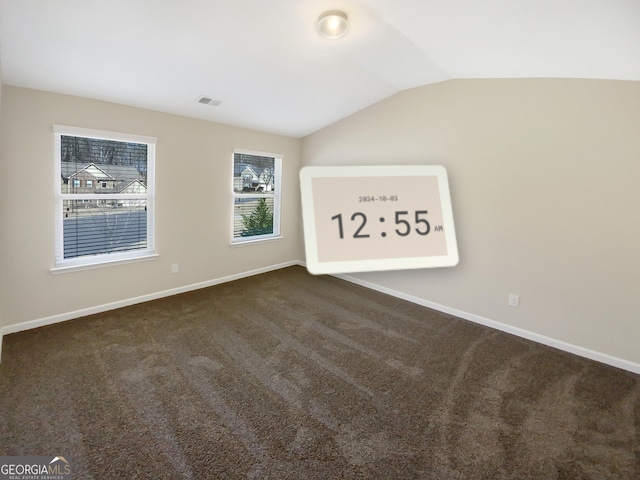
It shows 12.55
